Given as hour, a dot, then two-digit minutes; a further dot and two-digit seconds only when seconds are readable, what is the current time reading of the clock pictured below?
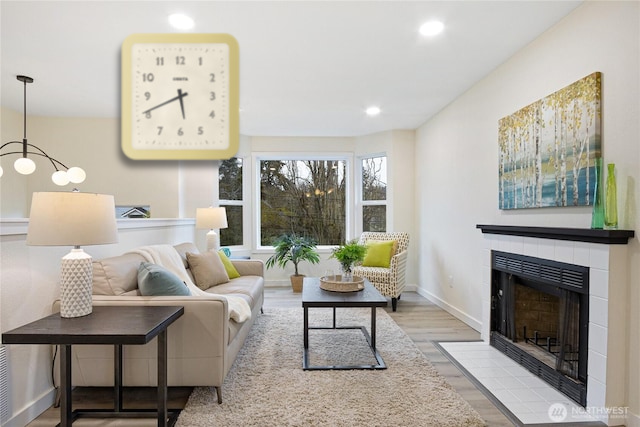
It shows 5.41
